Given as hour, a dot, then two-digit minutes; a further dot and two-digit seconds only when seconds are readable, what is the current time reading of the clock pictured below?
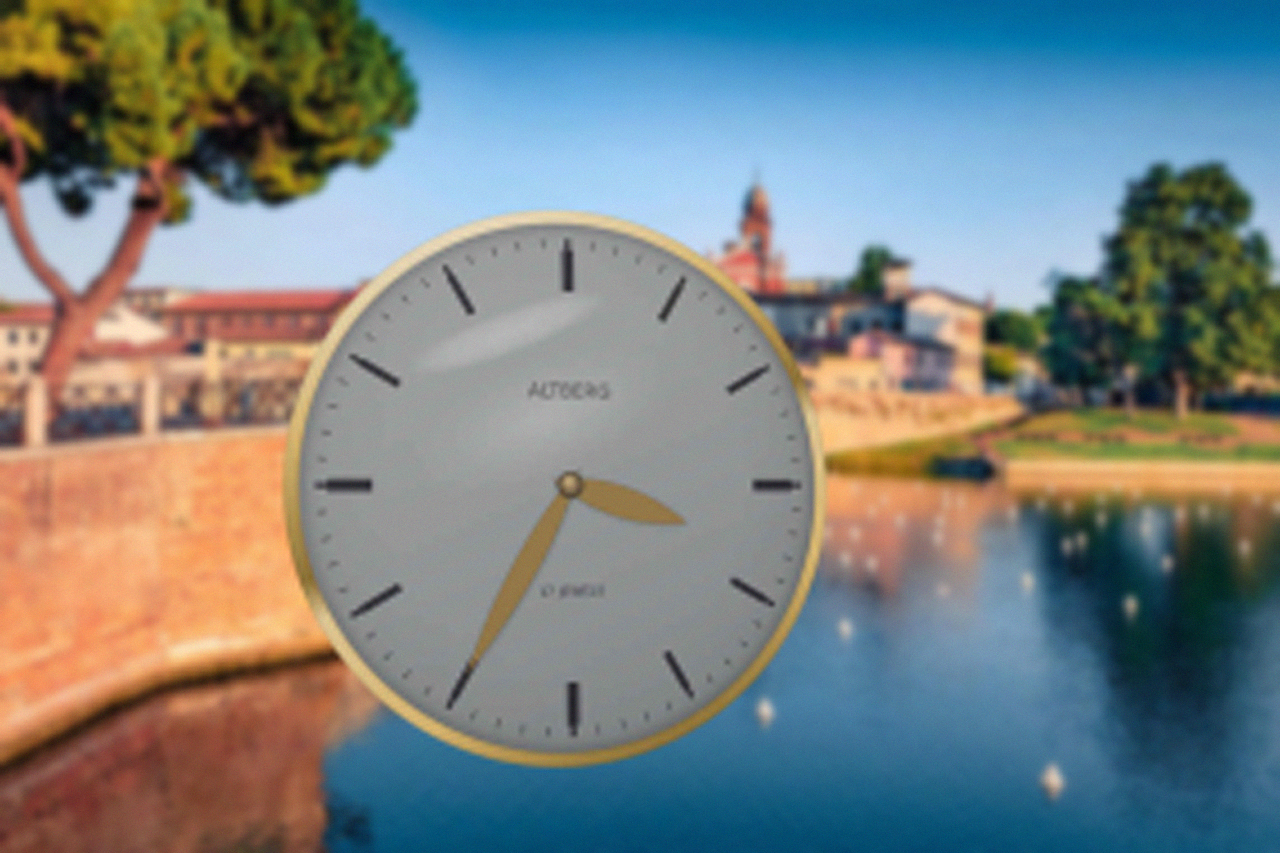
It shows 3.35
